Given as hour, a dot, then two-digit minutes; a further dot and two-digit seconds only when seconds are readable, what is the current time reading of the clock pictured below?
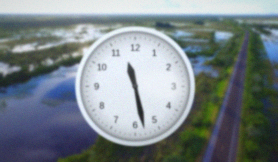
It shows 11.28
